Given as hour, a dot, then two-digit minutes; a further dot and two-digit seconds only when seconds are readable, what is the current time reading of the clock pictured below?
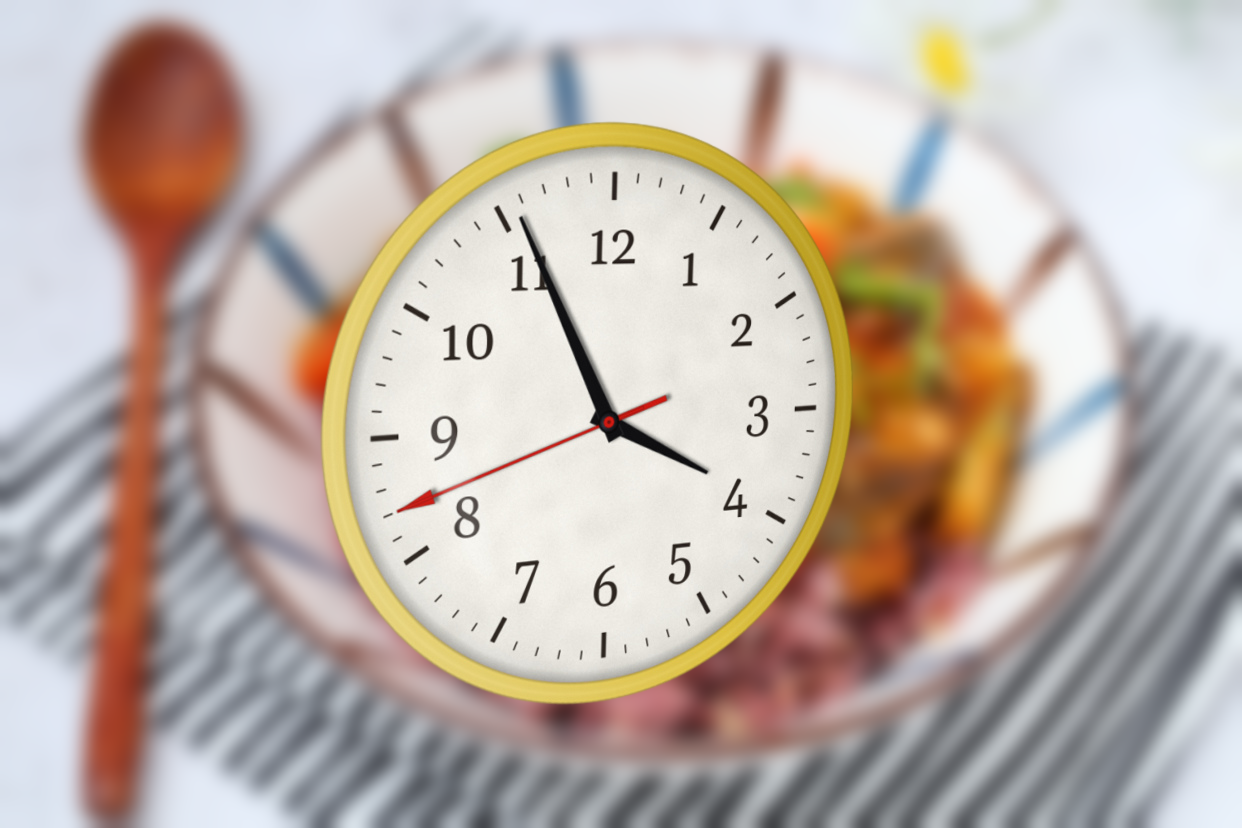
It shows 3.55.42
